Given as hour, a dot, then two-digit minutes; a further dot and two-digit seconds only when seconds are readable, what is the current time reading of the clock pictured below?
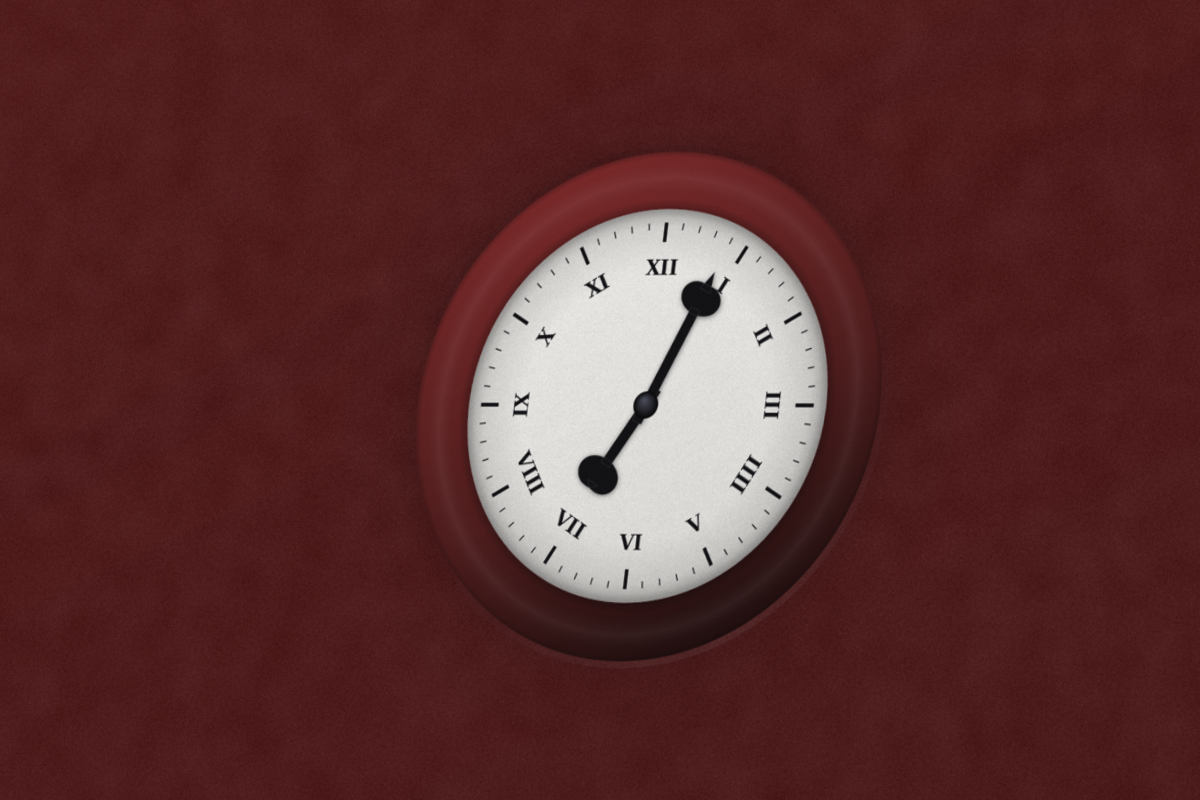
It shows 7.04
